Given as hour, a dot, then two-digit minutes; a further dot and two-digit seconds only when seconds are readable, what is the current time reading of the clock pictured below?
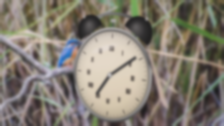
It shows 7.09
